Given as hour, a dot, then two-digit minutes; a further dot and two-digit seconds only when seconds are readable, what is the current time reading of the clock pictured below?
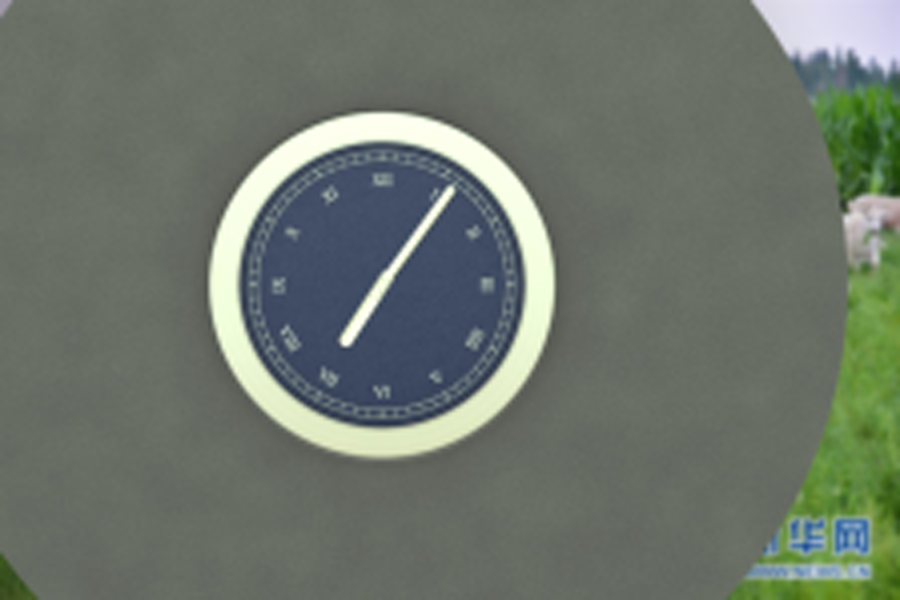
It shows 7.06
